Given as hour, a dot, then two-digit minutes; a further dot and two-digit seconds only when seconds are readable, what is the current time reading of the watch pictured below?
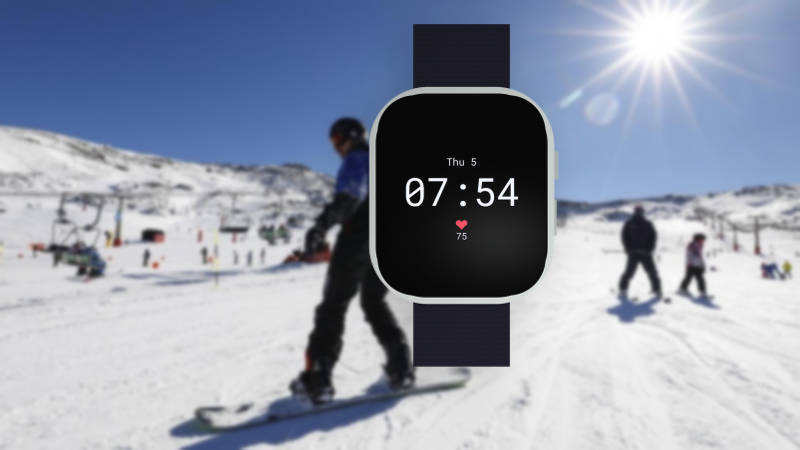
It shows 7.54
